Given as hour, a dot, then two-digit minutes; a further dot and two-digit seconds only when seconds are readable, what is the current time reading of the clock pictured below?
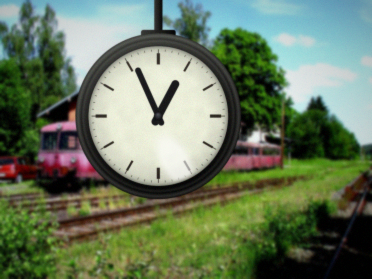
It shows 12.56
